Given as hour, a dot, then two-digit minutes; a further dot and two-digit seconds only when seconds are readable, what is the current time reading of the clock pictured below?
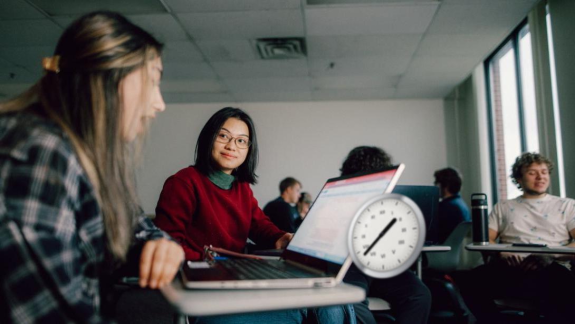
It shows 1.38
